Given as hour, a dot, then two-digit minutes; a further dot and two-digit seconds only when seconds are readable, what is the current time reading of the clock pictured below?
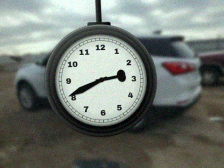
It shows 2.41
